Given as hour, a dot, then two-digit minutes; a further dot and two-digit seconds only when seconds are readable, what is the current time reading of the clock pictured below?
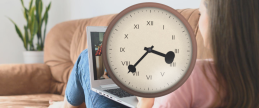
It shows 3.37
